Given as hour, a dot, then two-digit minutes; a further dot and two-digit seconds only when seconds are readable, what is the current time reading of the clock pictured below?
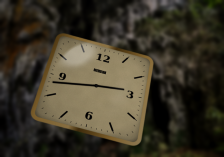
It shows 2.43
